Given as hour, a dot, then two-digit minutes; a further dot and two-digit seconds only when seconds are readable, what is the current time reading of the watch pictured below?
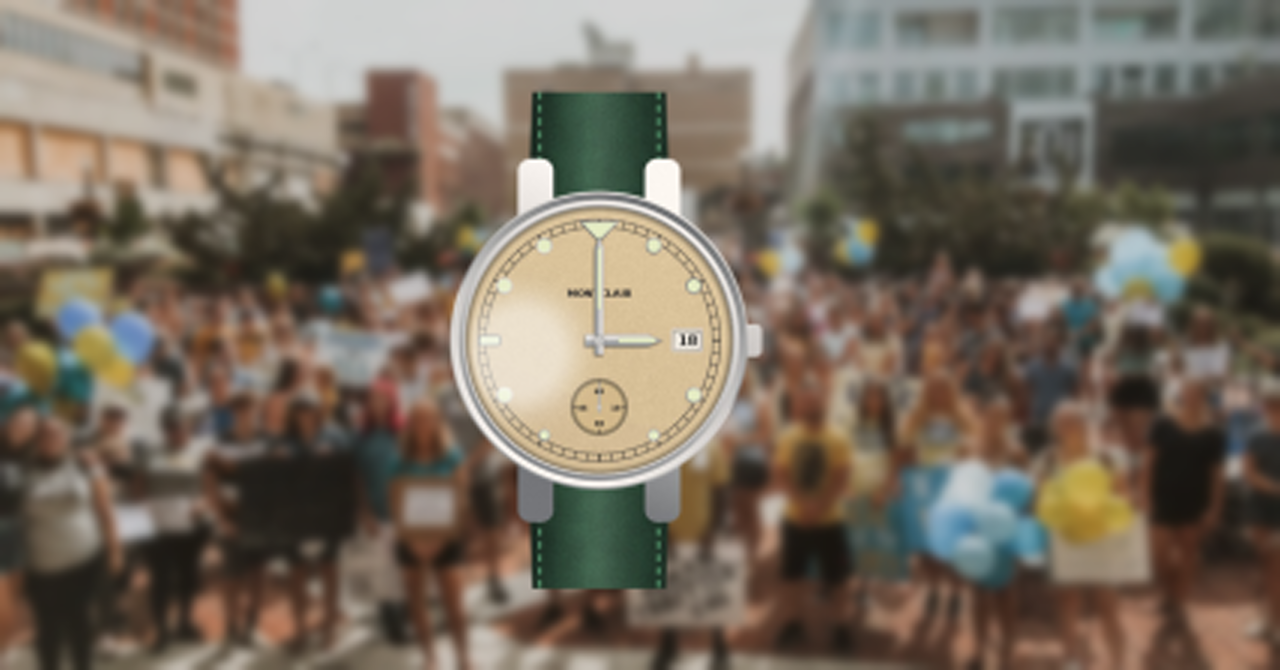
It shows 3.00
